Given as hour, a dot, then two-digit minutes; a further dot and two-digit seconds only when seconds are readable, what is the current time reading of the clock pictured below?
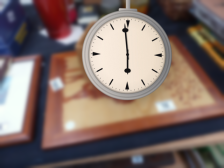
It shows 5.59
